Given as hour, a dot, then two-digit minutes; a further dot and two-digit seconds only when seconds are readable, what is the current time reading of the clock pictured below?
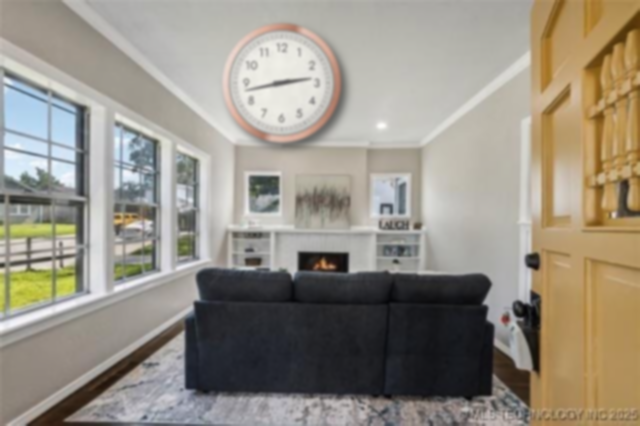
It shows 2.43
